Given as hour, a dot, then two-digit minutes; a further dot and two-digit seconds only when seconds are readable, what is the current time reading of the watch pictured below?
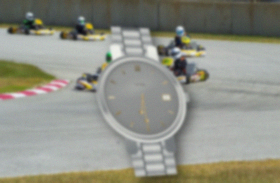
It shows 6.30
